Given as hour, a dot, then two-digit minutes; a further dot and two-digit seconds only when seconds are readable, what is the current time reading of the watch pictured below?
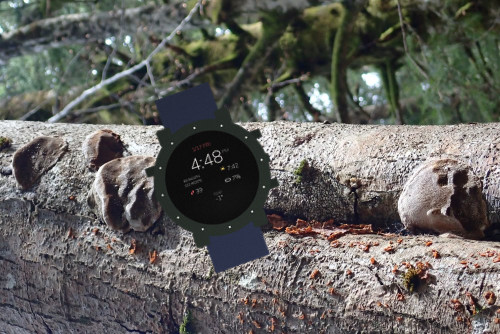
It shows 4.48
